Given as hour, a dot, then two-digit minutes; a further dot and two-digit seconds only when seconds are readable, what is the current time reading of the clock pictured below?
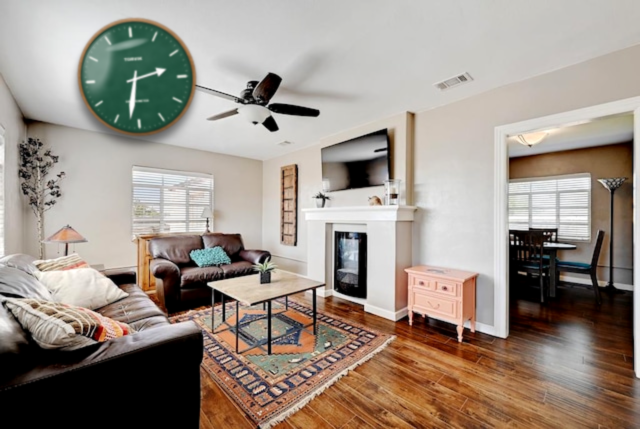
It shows 2.32
